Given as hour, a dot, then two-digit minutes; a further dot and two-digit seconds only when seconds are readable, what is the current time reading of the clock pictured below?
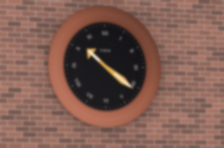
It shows 10.21
